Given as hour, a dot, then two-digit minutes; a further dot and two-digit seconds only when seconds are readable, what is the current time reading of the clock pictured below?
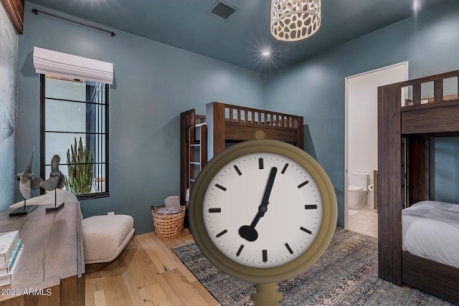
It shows 7.03
